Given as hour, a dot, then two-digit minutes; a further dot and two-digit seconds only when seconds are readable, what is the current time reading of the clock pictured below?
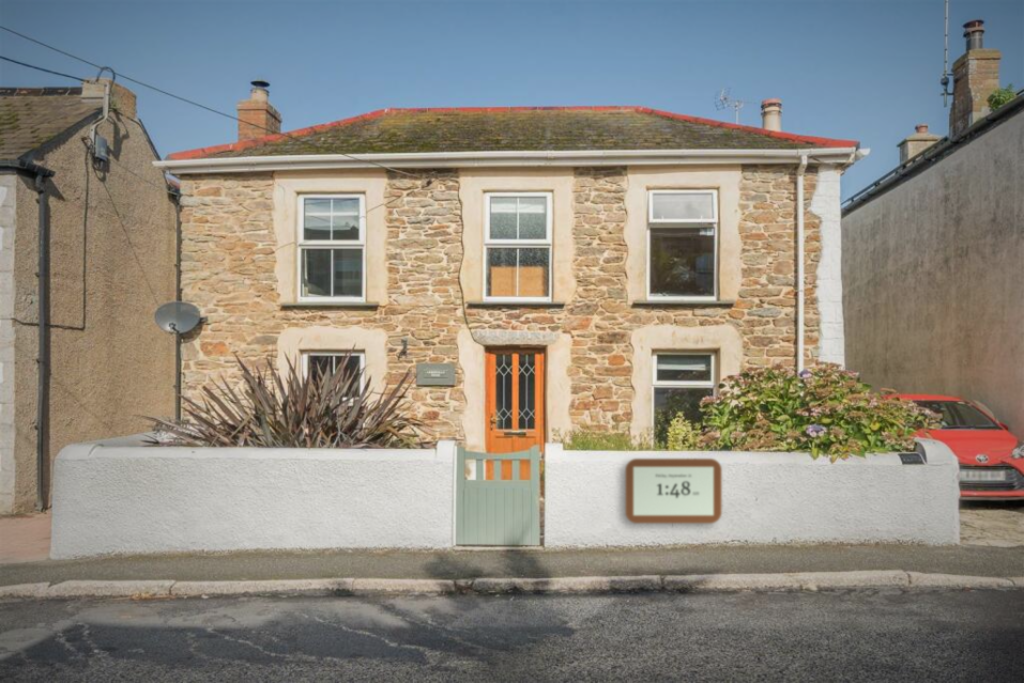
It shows 1.48
